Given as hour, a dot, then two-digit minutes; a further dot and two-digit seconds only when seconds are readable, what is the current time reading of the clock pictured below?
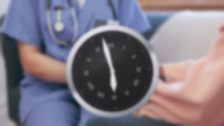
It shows 5.58
